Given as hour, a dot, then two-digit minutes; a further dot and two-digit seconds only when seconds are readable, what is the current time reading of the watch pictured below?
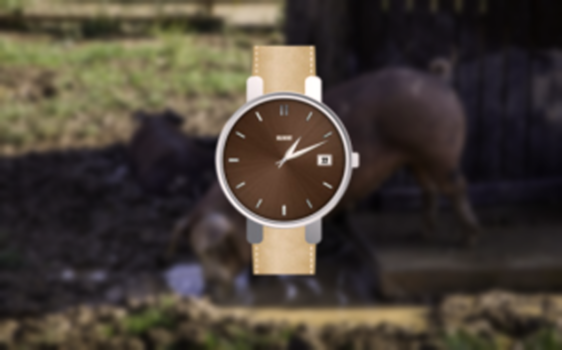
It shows 1.11
